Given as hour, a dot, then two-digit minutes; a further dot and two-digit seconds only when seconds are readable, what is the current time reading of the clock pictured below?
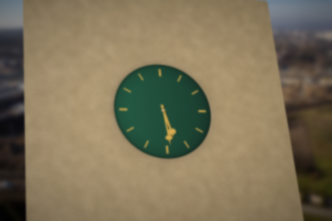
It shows 5.29
